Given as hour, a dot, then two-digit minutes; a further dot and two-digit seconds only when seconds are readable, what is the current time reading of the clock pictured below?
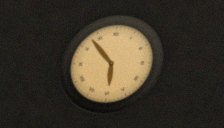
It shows 5.53
